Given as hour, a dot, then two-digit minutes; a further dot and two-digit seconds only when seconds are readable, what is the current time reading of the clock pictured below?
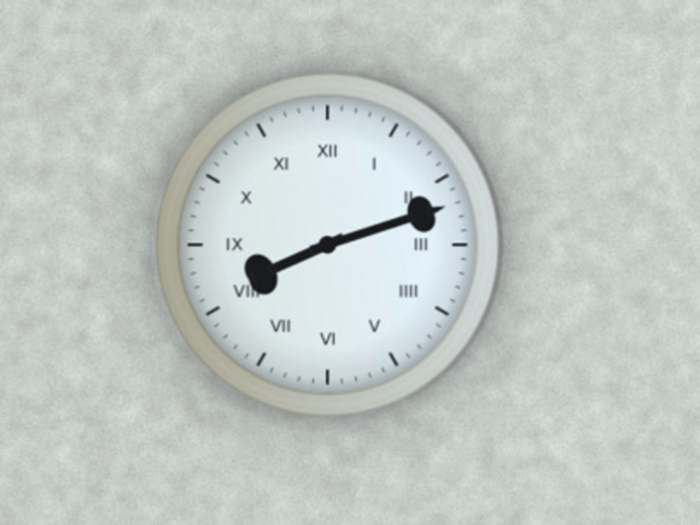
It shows 8.12
